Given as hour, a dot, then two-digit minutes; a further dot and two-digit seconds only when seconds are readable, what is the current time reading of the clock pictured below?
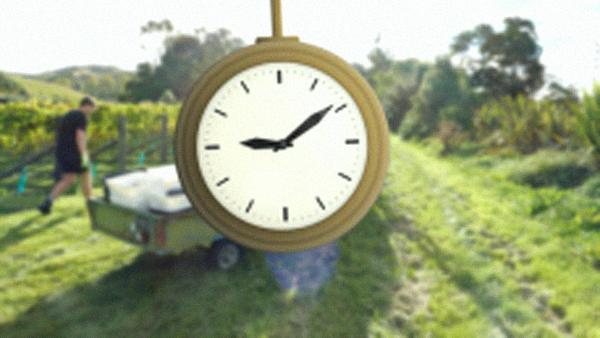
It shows 9.09
